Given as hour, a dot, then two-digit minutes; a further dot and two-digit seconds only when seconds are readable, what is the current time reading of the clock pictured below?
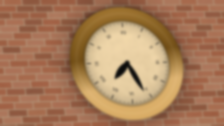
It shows 7.26
